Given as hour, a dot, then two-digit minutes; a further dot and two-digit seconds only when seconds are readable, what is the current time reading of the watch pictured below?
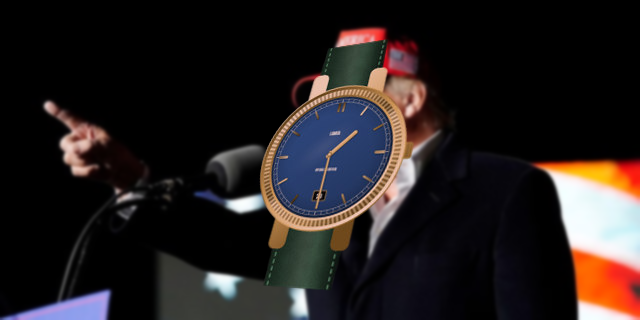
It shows 1.30
